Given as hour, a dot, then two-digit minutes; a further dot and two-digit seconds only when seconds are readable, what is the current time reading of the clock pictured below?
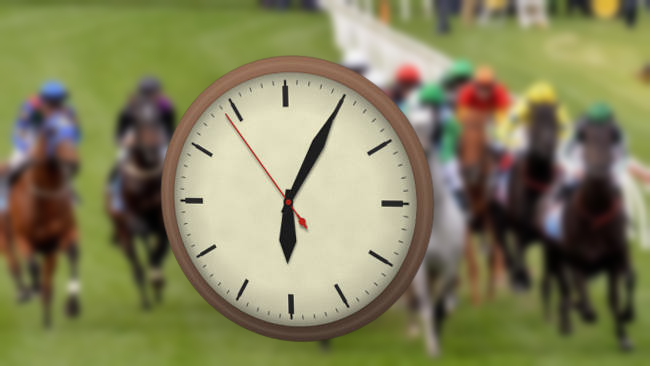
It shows 6.04.54
